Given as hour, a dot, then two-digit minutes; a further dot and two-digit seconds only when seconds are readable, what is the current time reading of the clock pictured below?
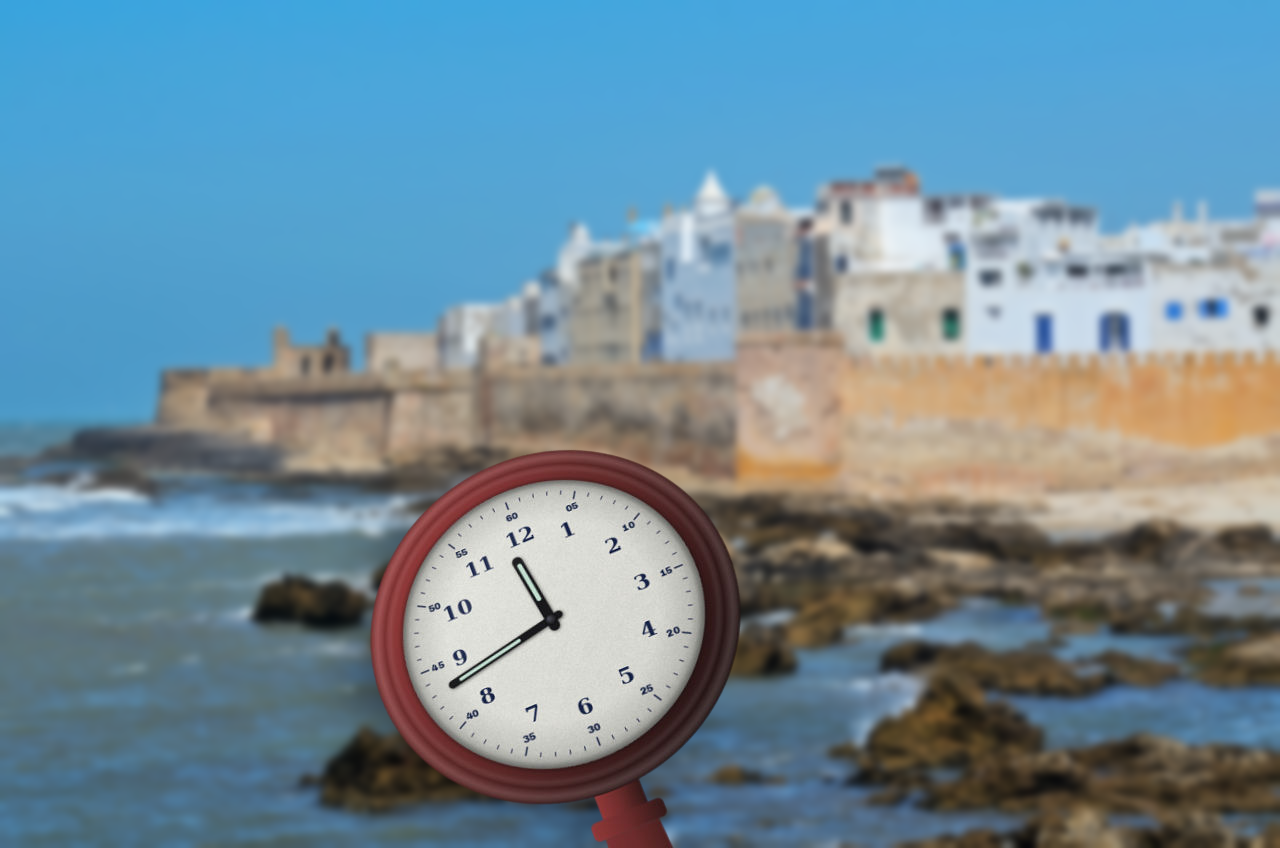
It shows 11.43
